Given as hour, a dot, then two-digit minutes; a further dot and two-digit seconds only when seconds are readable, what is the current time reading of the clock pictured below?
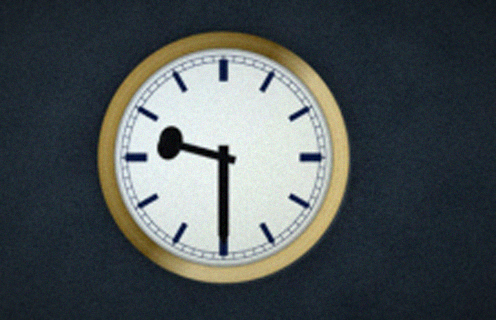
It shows 9.30
